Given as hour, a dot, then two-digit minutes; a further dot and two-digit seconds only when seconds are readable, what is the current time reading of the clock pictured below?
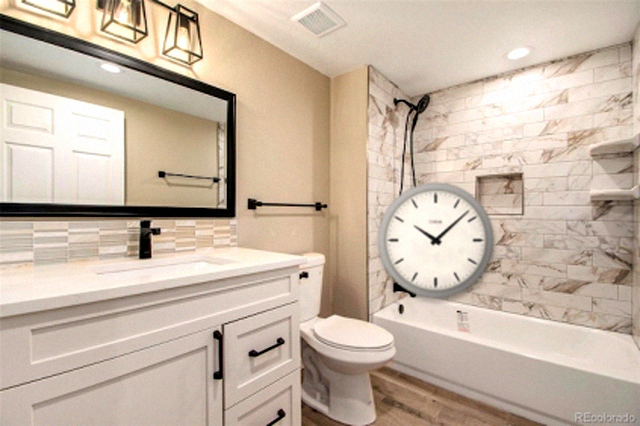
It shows 10.08
